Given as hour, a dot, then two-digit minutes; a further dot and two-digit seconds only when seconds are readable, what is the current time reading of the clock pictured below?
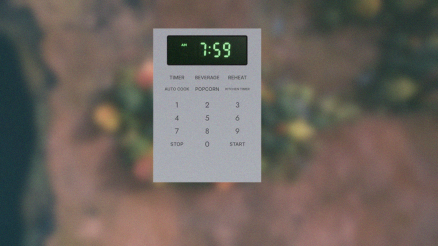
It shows 7.59
